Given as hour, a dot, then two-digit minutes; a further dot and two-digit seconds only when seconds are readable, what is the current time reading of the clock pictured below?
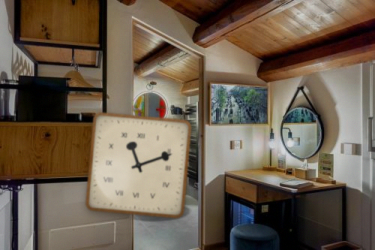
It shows 11.11
